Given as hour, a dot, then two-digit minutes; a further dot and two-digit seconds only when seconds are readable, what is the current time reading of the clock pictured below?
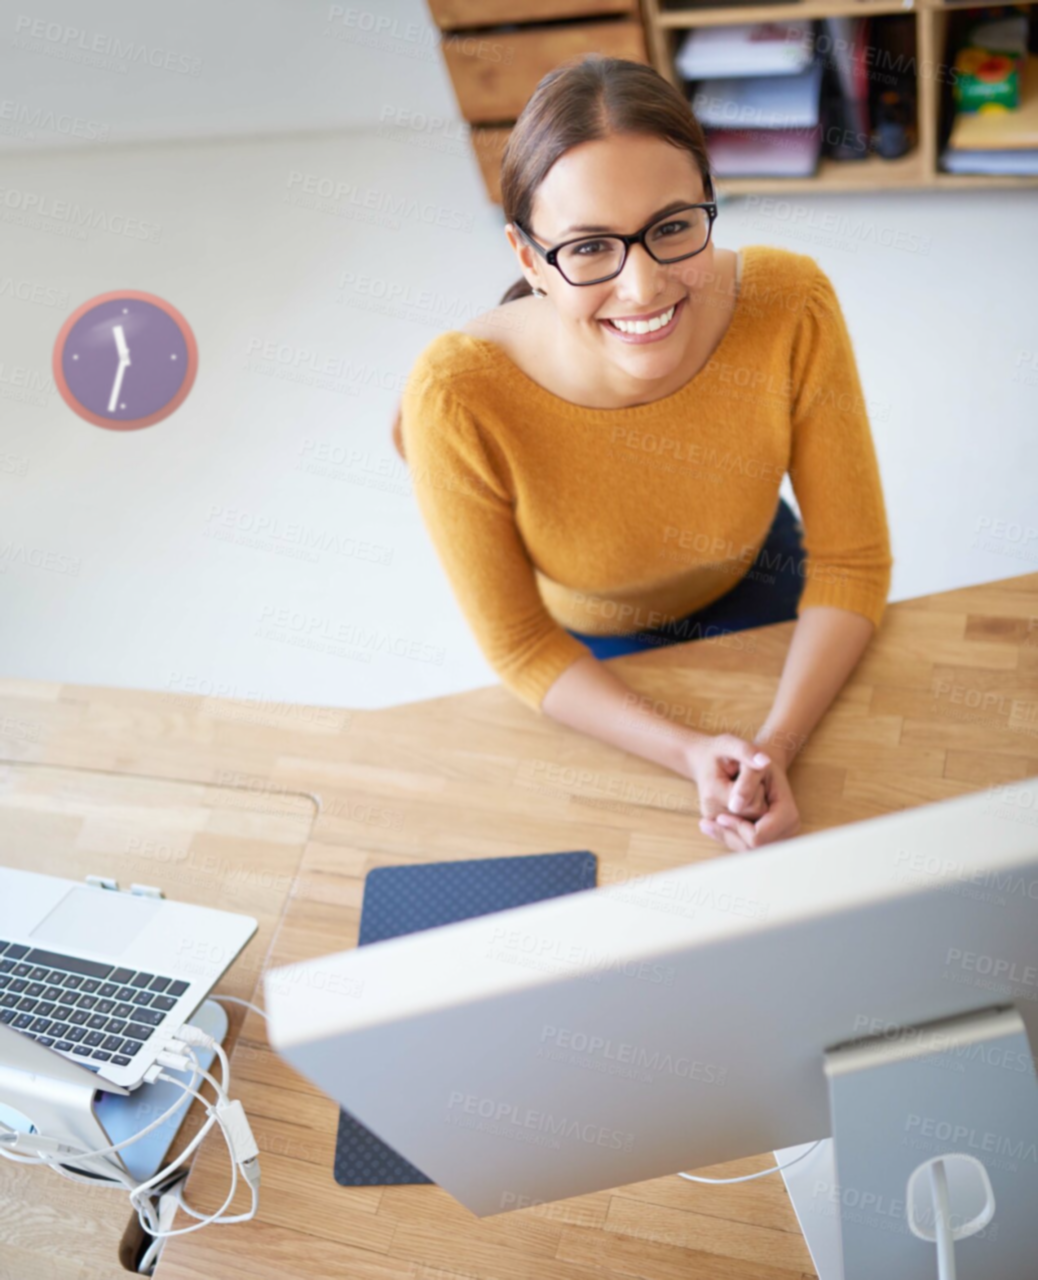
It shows 11.32
